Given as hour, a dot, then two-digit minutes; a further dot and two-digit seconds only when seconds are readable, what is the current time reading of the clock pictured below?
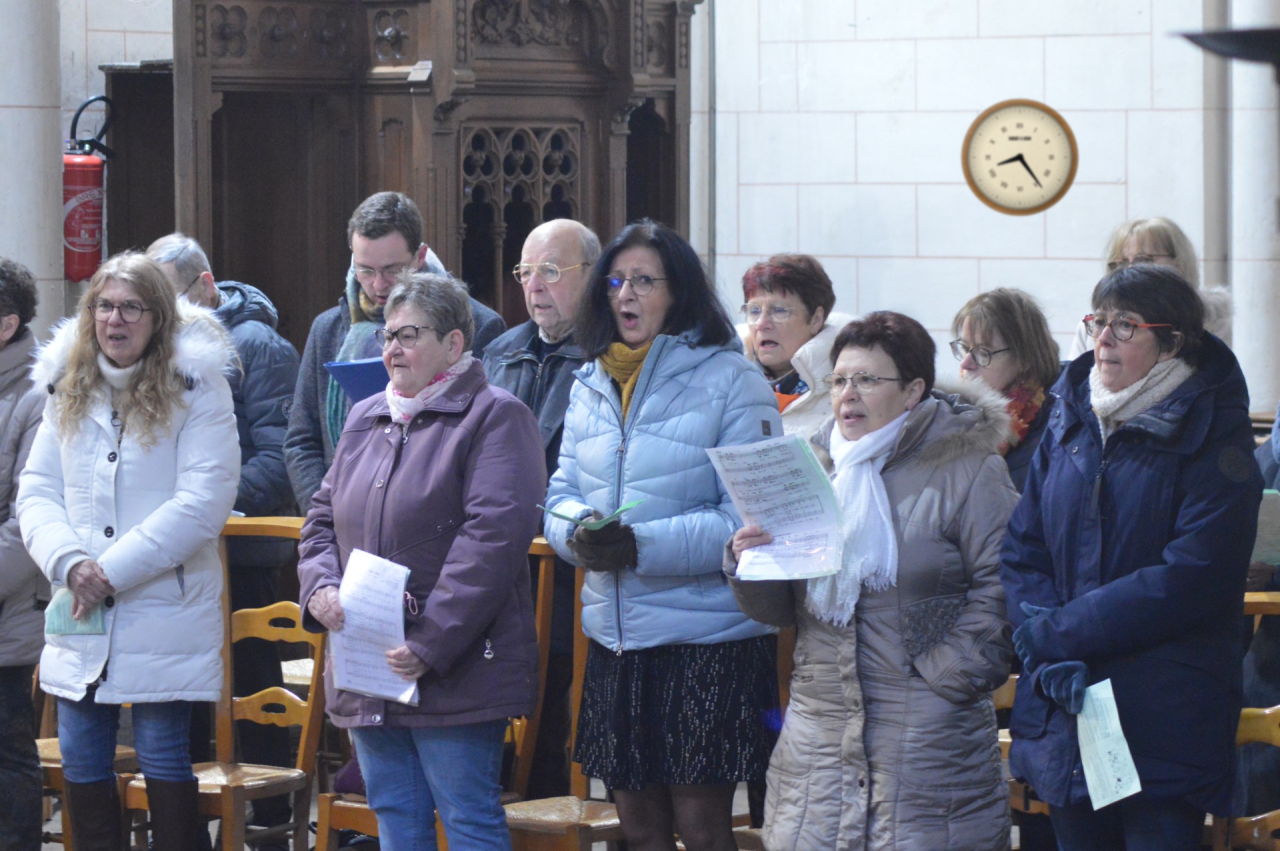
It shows 8.24
